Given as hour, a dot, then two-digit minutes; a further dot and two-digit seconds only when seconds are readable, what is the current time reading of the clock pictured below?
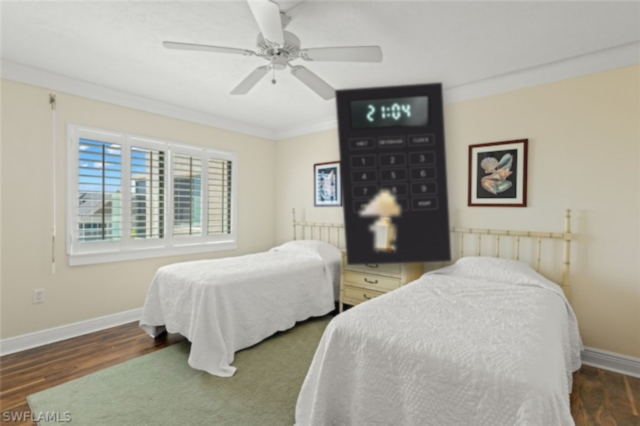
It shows 21.04
